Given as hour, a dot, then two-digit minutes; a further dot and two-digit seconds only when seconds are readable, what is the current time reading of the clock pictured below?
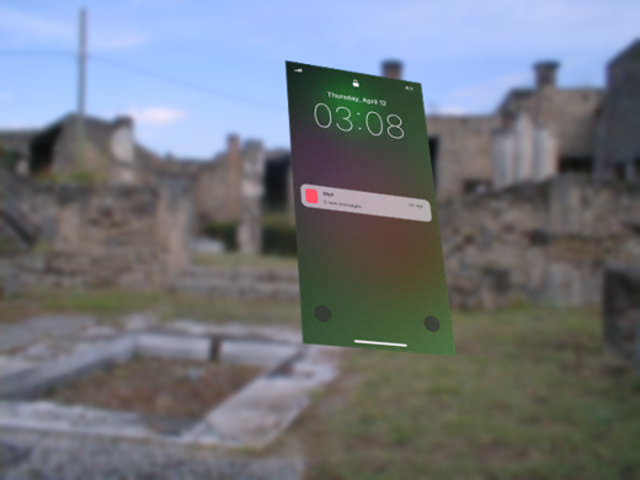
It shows 3.08
